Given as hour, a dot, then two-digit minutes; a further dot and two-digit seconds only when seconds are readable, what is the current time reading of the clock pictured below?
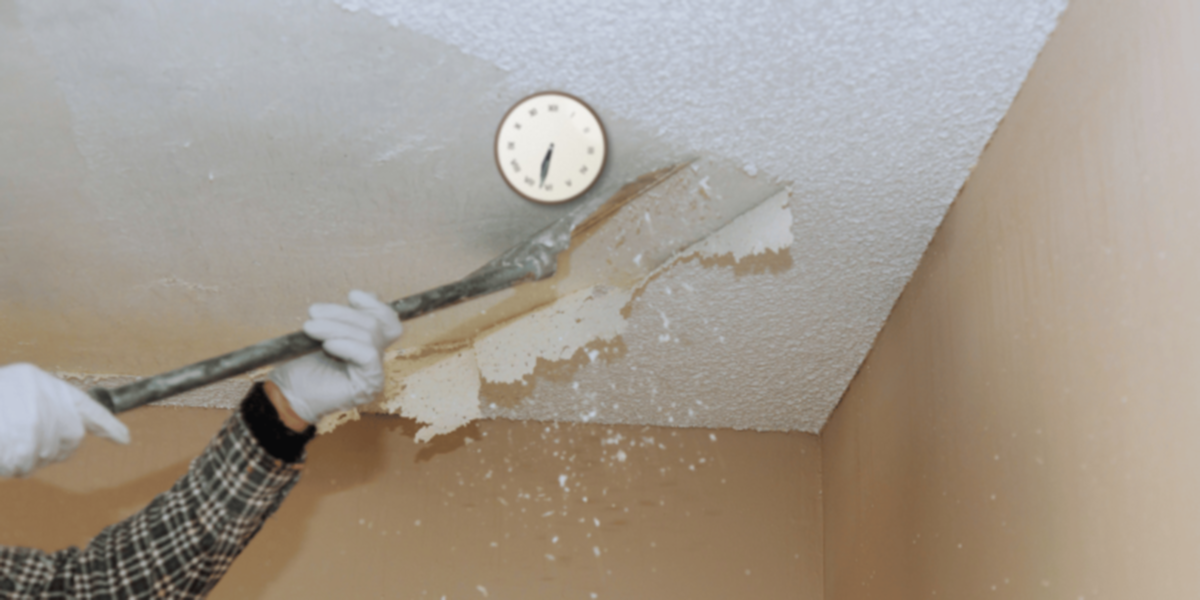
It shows 6.32
